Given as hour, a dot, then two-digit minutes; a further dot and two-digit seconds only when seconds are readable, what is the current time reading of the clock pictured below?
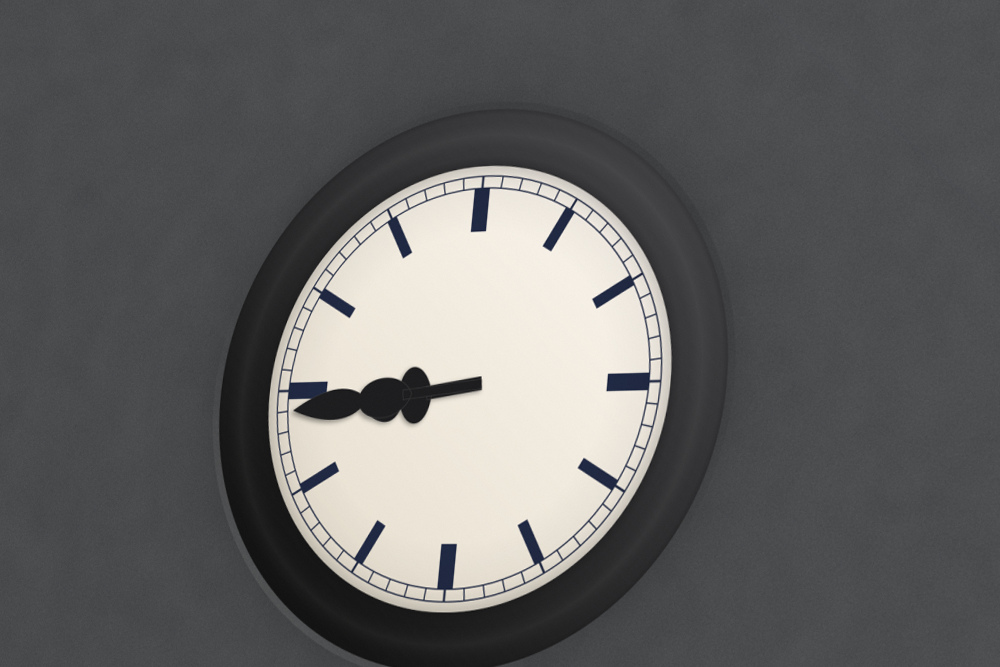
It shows 8.44
